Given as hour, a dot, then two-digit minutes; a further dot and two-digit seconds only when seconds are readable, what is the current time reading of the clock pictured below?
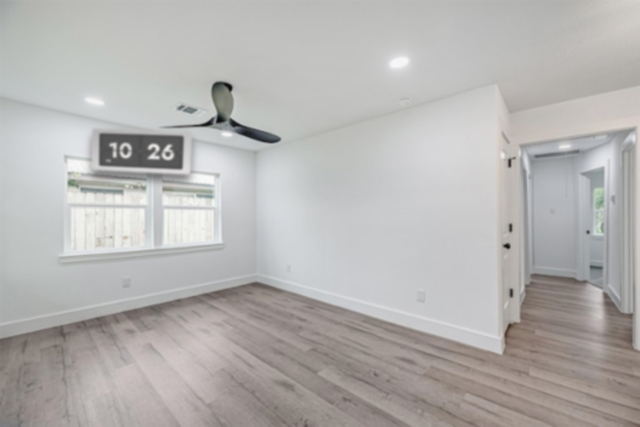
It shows 10.26
